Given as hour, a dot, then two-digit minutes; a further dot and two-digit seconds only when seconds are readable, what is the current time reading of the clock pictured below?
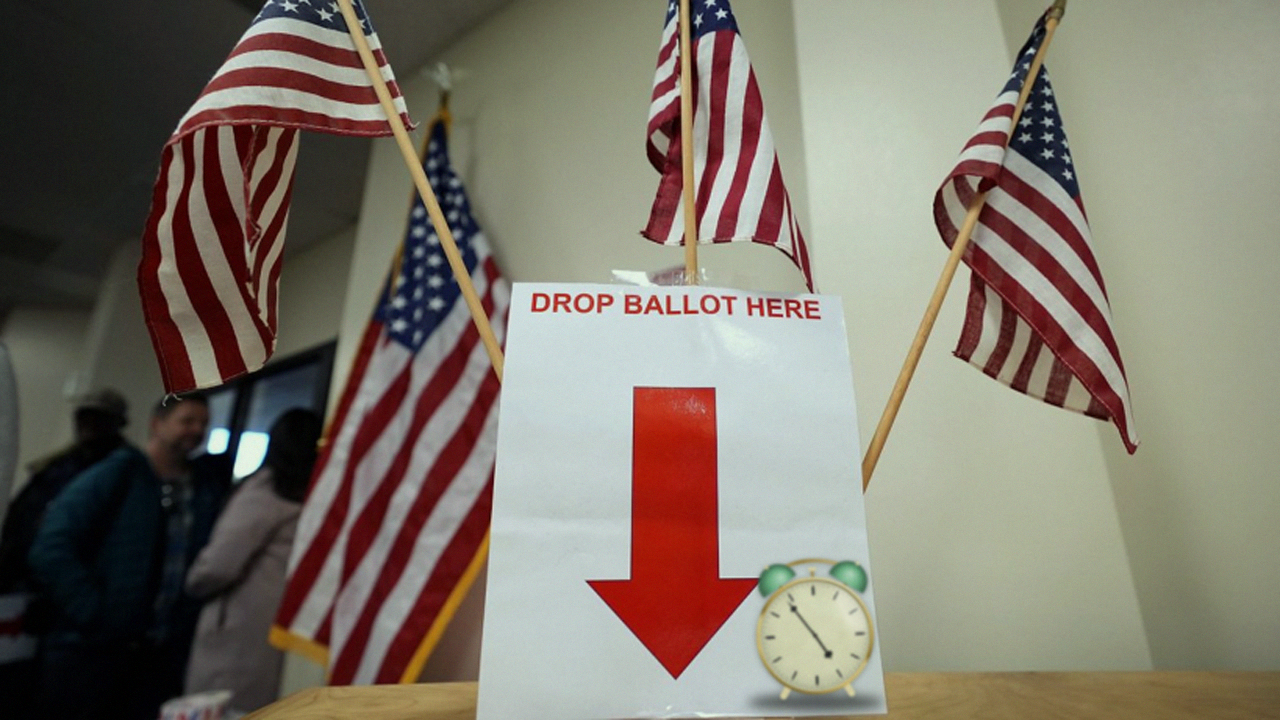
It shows 4.54
